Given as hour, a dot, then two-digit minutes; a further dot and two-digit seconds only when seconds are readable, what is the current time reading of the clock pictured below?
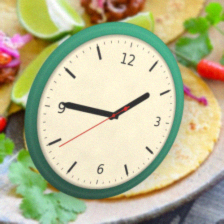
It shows 1.45.39
